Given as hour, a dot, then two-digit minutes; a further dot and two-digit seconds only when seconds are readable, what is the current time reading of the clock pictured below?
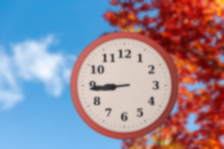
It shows 8.44
